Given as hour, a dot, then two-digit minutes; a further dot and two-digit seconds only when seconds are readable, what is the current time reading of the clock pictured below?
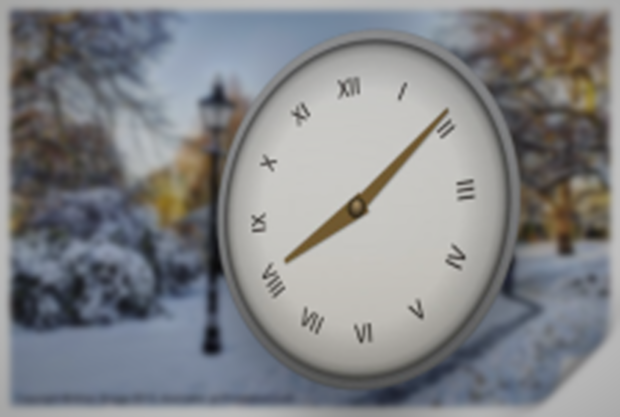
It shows 8.09
